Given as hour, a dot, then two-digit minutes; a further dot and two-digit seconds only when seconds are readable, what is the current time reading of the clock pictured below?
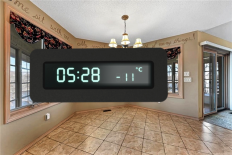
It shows 5.28
